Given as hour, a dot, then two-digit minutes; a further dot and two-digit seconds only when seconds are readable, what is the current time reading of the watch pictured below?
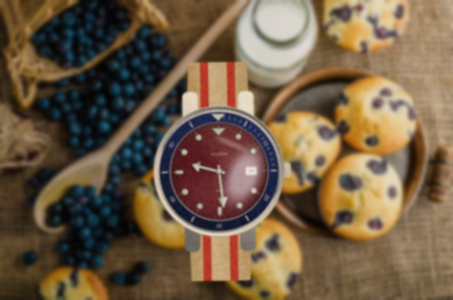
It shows 9.29
